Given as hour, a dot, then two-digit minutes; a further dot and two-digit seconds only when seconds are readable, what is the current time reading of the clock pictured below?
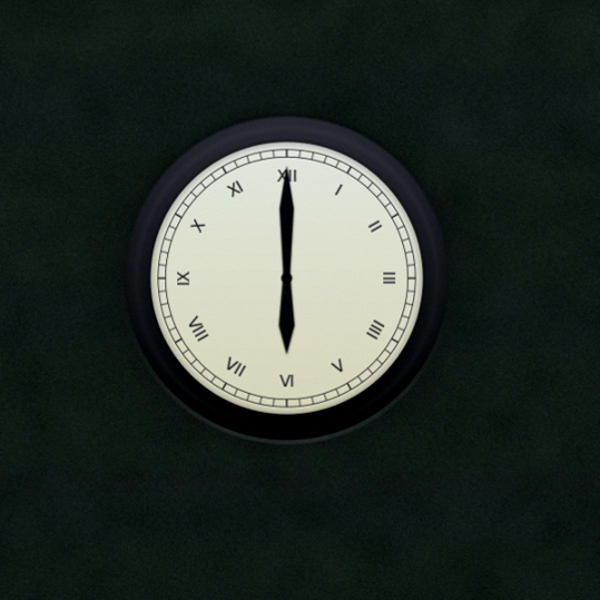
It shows 6.00
